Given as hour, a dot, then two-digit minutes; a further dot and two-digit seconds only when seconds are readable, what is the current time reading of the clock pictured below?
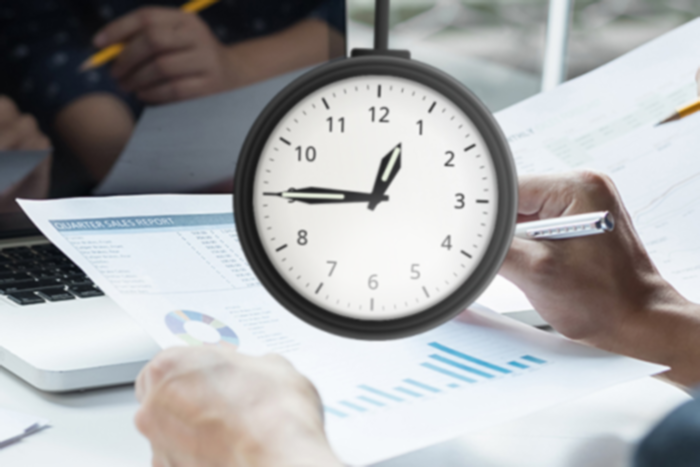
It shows 12.45
